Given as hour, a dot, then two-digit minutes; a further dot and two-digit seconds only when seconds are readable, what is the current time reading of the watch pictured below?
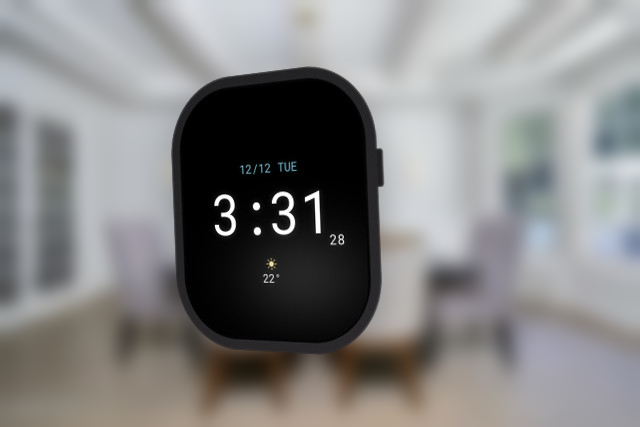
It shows 3.31.28
